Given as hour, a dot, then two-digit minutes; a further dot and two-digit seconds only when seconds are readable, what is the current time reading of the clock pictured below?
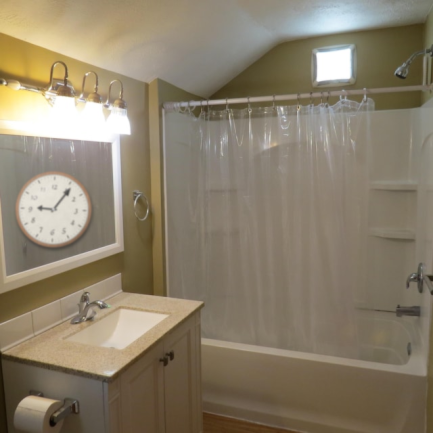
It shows 9.06
